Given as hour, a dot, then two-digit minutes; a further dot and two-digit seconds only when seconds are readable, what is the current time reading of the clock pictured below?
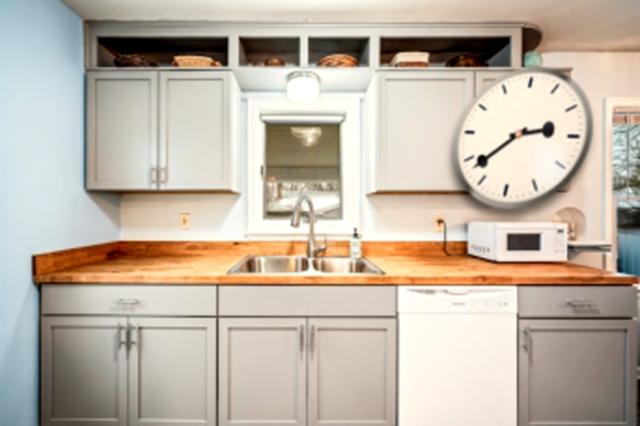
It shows 2.38
